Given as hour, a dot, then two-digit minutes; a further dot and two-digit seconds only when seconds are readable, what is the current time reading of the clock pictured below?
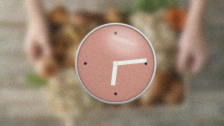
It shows 6.14
